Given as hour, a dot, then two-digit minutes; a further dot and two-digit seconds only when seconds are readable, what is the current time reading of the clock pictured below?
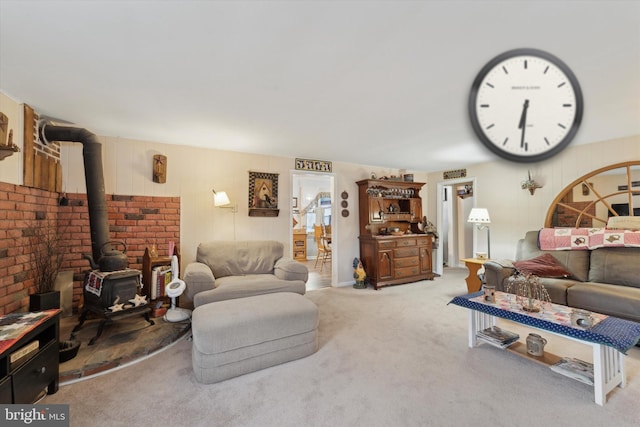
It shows 6.31
